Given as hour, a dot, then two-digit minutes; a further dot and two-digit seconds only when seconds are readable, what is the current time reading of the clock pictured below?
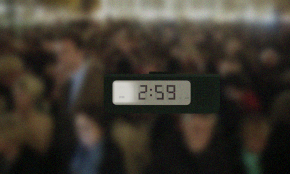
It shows 2.59
